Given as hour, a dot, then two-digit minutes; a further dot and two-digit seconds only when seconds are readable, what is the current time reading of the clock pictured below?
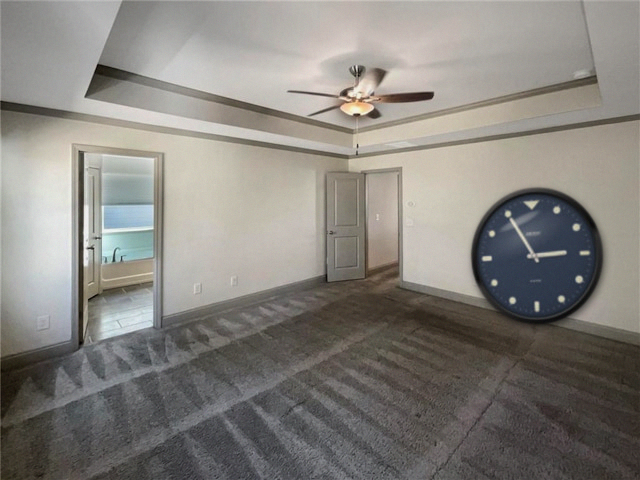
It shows 2.55
